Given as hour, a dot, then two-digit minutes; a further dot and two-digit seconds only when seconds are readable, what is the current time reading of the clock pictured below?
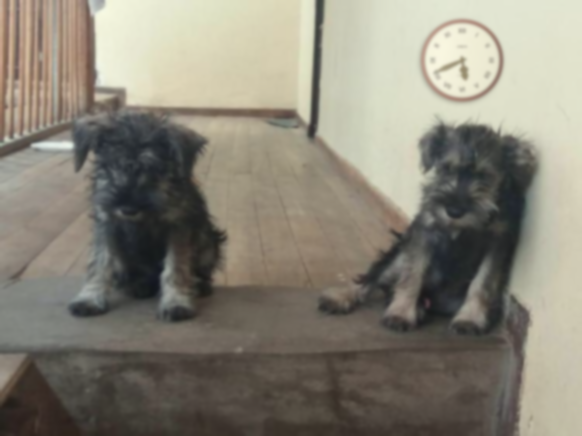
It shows 5.41
